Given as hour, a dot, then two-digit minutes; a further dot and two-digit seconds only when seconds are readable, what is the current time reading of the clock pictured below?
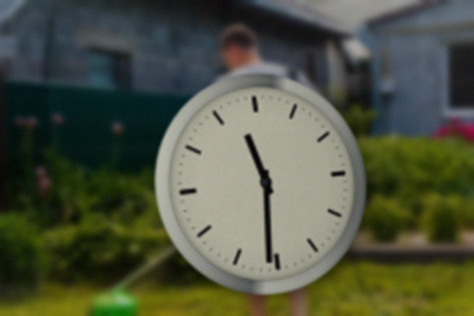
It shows 11.31
